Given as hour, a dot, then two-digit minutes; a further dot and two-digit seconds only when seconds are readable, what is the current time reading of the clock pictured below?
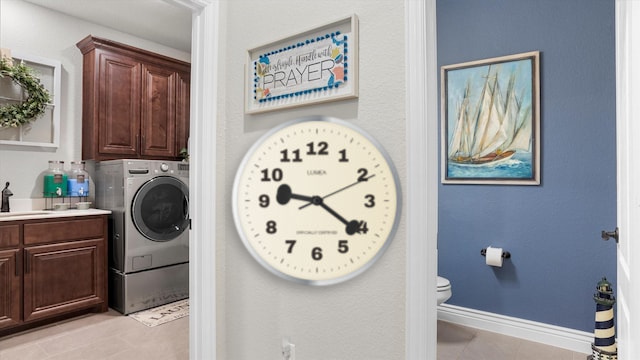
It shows 9.21.11
